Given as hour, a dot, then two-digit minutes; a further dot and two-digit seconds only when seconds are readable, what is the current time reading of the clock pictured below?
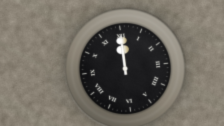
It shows 12.00
